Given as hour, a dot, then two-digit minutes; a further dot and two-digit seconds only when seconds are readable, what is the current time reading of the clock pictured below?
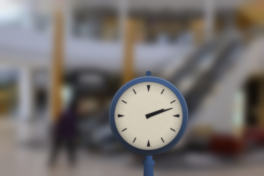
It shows 2.12
